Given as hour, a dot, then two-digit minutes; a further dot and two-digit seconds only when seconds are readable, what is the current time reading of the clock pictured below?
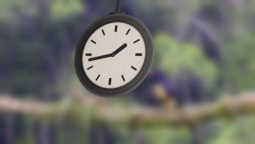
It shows 1.43
